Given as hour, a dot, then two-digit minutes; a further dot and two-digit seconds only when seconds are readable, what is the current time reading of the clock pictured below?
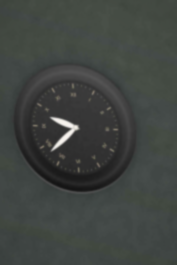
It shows 9.38
